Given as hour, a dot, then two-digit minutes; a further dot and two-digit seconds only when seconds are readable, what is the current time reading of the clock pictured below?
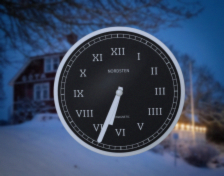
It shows 6.34
